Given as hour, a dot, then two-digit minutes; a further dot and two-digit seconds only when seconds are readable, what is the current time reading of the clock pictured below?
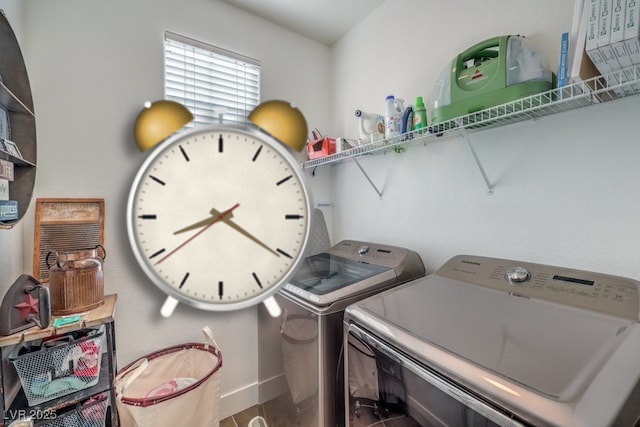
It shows 8.20.39
